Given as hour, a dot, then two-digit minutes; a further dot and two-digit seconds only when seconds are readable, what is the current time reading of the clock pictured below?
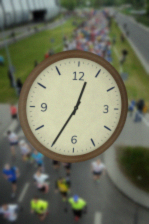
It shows 12.35
